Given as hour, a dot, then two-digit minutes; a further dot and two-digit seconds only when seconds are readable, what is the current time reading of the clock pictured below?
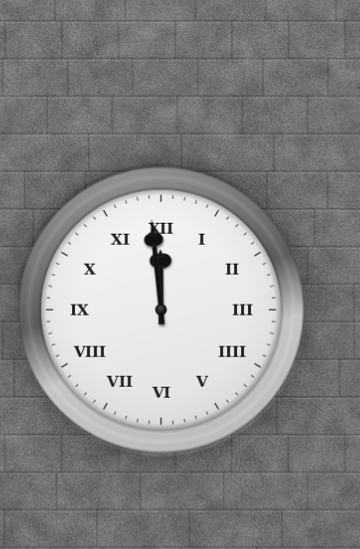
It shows 11.59
